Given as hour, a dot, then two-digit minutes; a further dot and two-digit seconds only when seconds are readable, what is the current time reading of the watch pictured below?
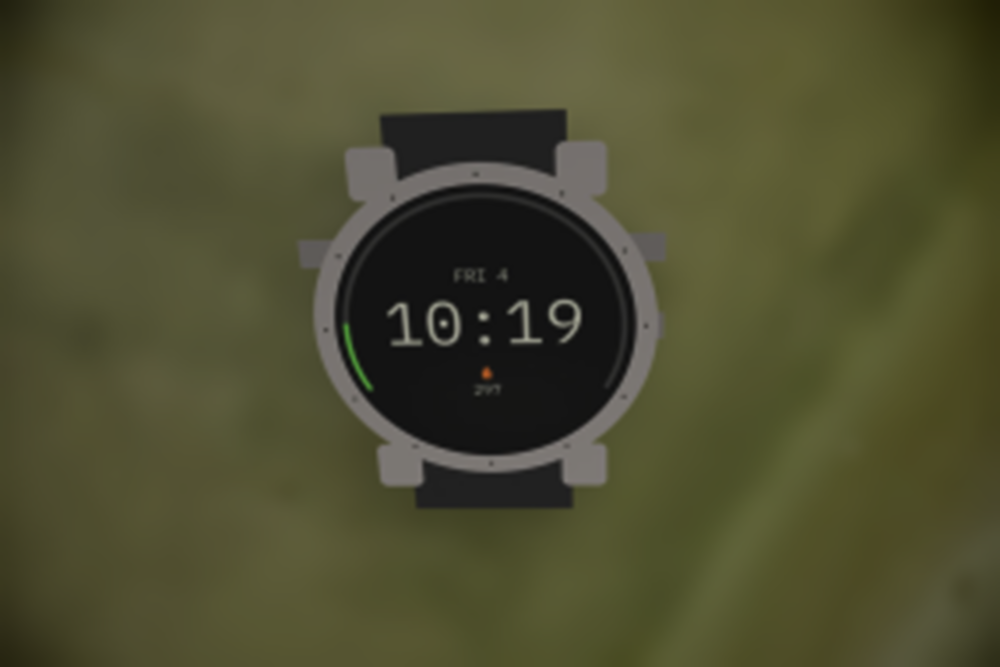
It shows 10.19
